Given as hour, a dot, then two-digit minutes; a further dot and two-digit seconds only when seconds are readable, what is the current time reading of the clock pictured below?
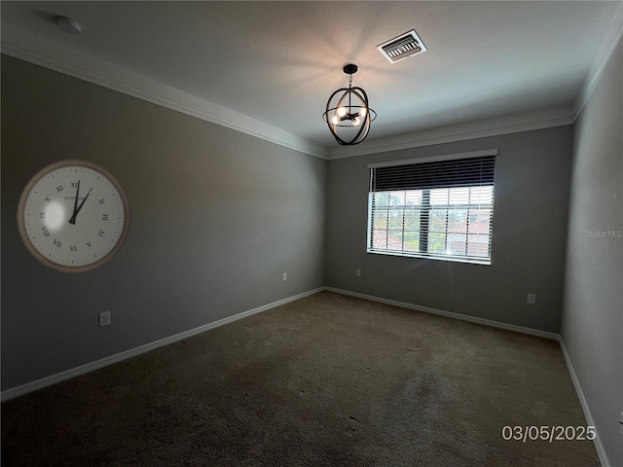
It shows 1.01
